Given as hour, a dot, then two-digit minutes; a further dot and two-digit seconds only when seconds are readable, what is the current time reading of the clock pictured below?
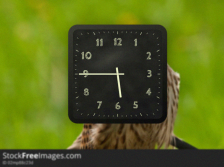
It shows 5.45
